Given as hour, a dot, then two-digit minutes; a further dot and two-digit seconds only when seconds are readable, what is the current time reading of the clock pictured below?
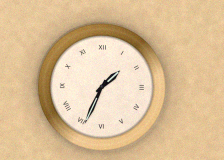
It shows 1.34
